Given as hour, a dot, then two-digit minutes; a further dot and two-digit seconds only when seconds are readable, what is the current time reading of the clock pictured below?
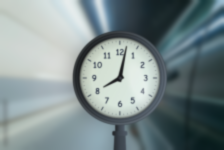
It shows 8.02
